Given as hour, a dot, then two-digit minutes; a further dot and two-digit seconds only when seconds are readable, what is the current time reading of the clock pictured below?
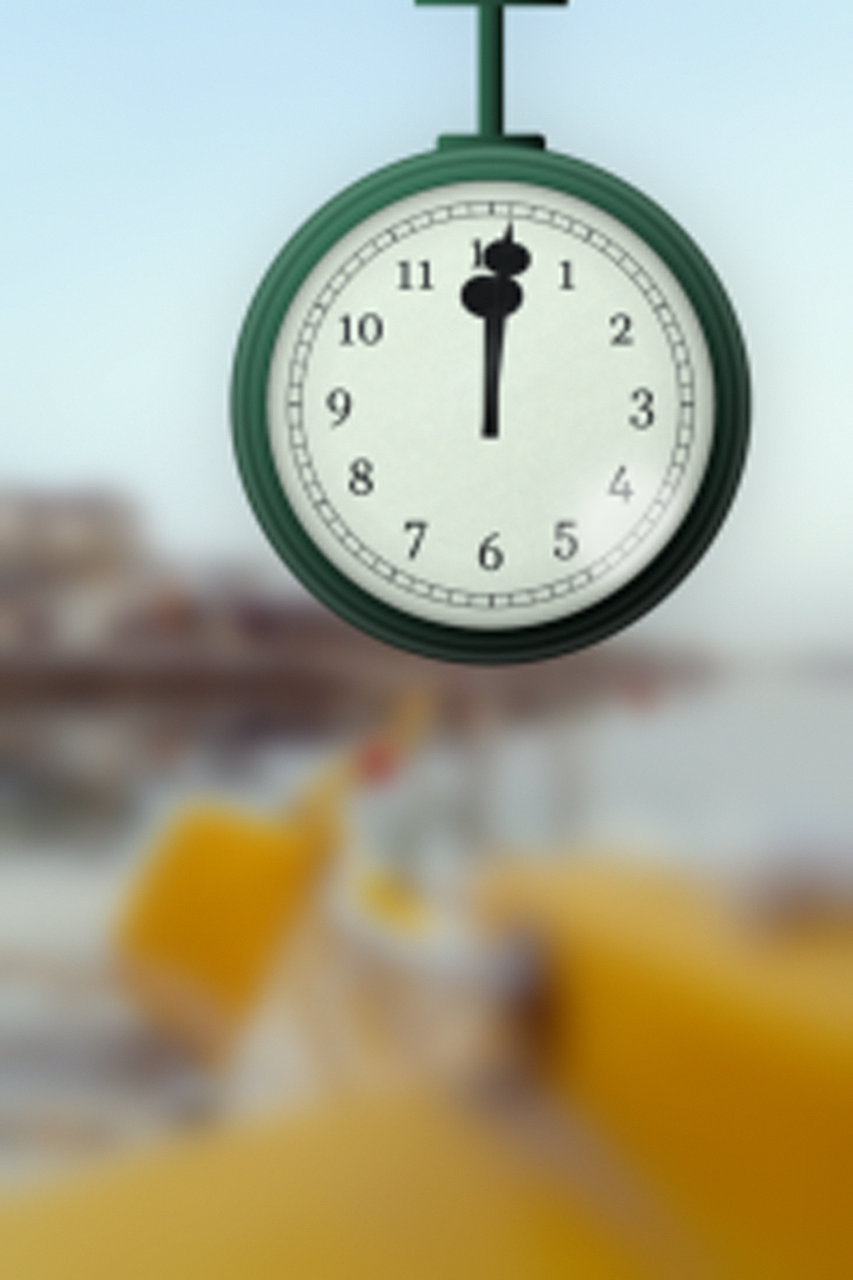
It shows 12.01
